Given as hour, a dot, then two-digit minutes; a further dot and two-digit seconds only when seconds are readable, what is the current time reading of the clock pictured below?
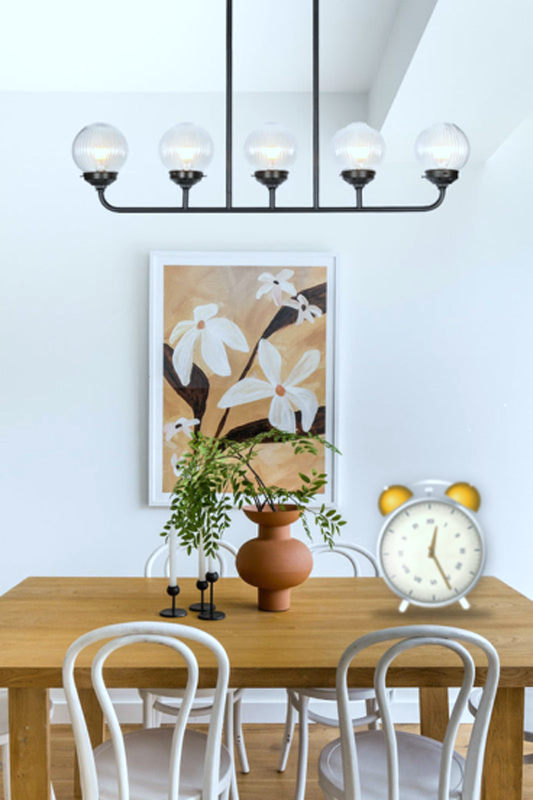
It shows 12.26
